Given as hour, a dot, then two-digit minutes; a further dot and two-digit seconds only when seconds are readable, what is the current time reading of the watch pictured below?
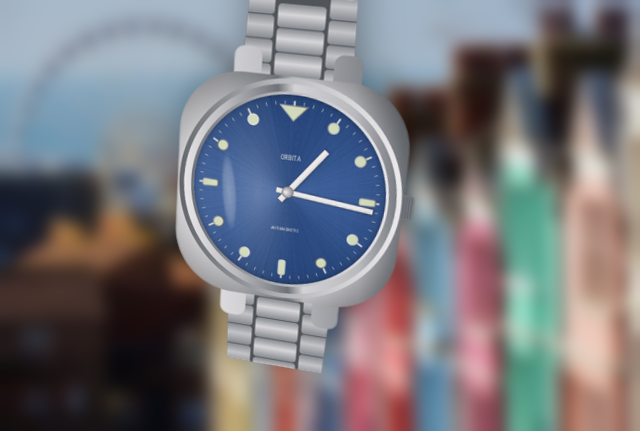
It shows 1.16
